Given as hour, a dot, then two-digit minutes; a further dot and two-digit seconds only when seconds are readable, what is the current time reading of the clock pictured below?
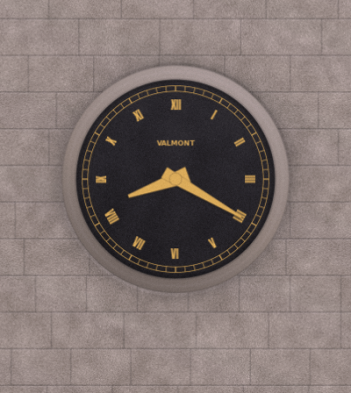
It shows 8.20
